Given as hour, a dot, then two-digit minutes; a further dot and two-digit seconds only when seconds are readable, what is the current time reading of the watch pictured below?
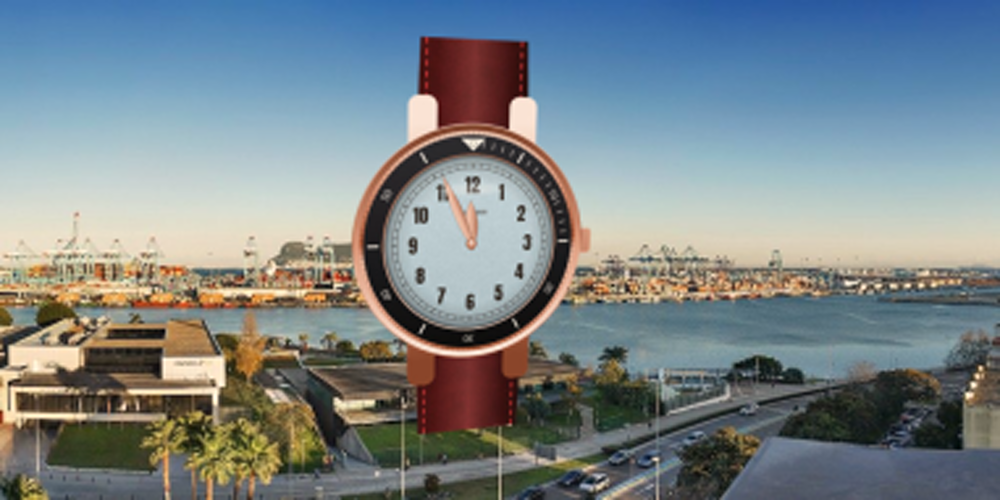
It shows 11.56
